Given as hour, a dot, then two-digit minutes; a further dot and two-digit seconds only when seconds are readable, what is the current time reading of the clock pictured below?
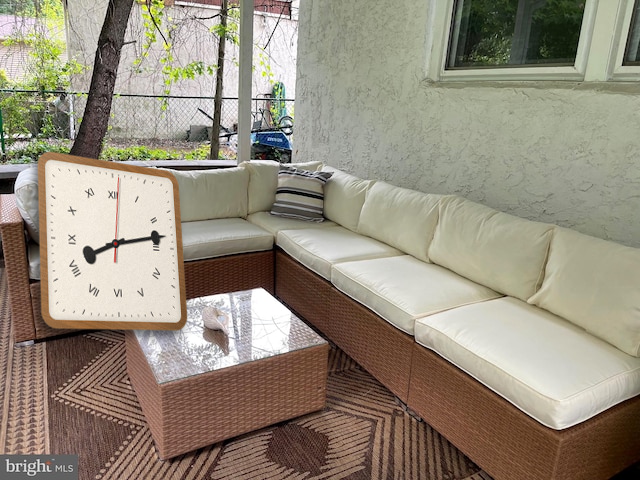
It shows 8.13.01
